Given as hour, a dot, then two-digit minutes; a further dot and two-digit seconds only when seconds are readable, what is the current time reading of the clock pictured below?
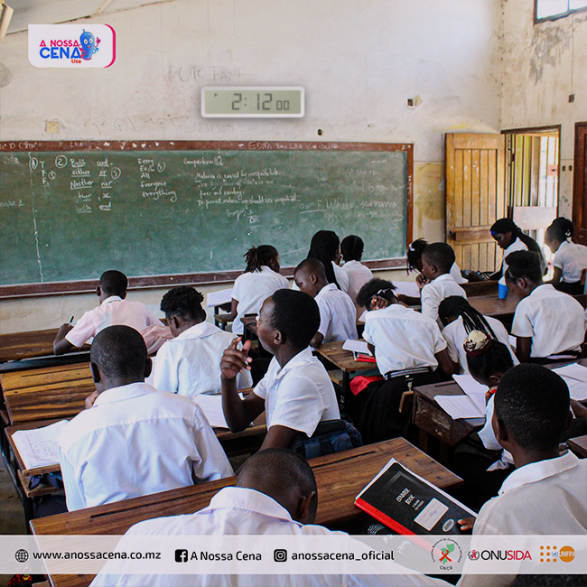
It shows 2.12.00
